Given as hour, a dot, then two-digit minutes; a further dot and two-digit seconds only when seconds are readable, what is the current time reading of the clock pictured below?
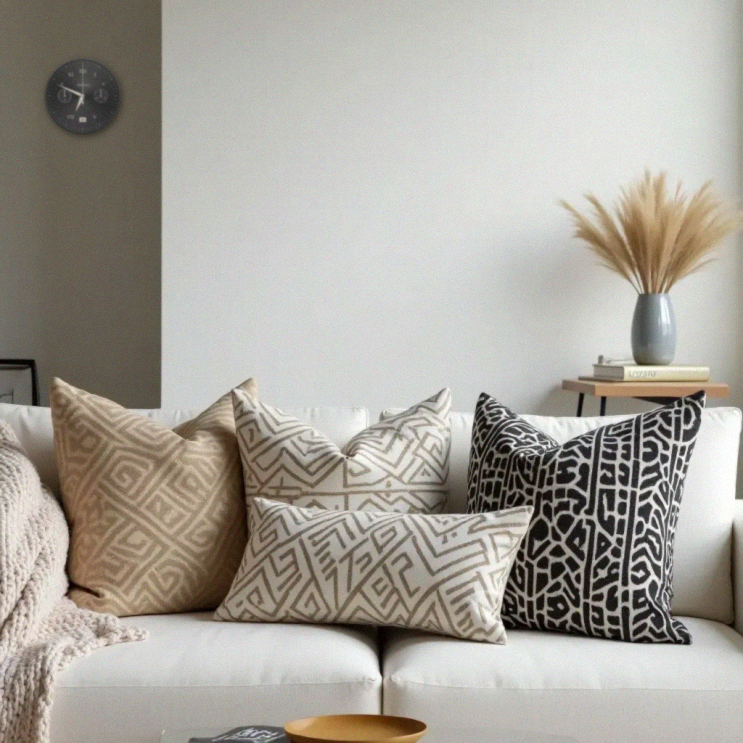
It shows 6.49
